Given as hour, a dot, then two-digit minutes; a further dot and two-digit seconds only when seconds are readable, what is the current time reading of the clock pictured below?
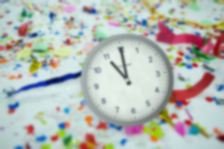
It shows 11.00
